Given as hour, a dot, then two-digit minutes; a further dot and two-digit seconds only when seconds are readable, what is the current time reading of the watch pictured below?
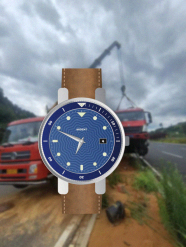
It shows 6.49
